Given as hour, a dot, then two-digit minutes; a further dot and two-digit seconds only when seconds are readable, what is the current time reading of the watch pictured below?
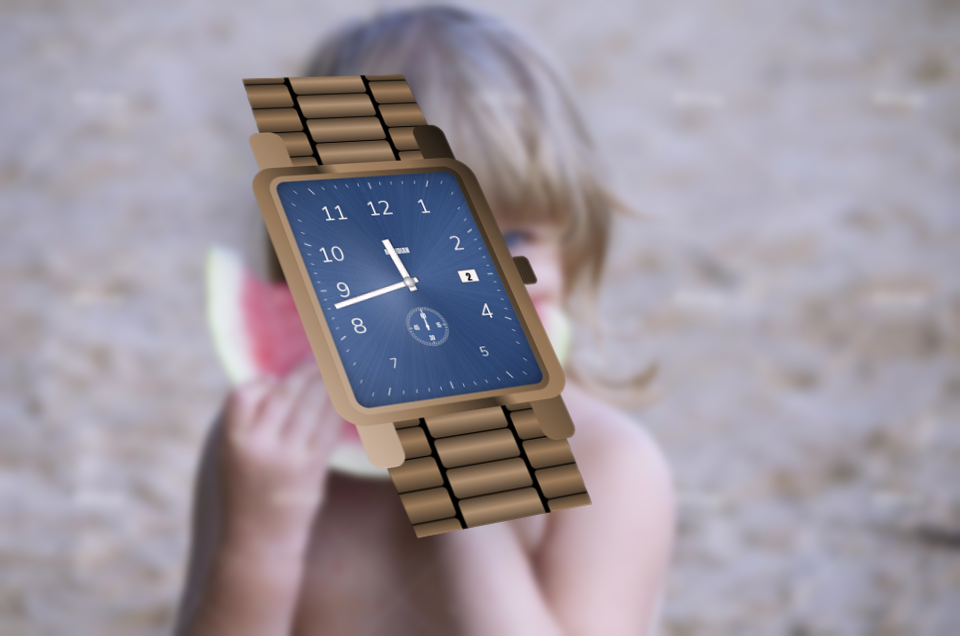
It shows 11.43
